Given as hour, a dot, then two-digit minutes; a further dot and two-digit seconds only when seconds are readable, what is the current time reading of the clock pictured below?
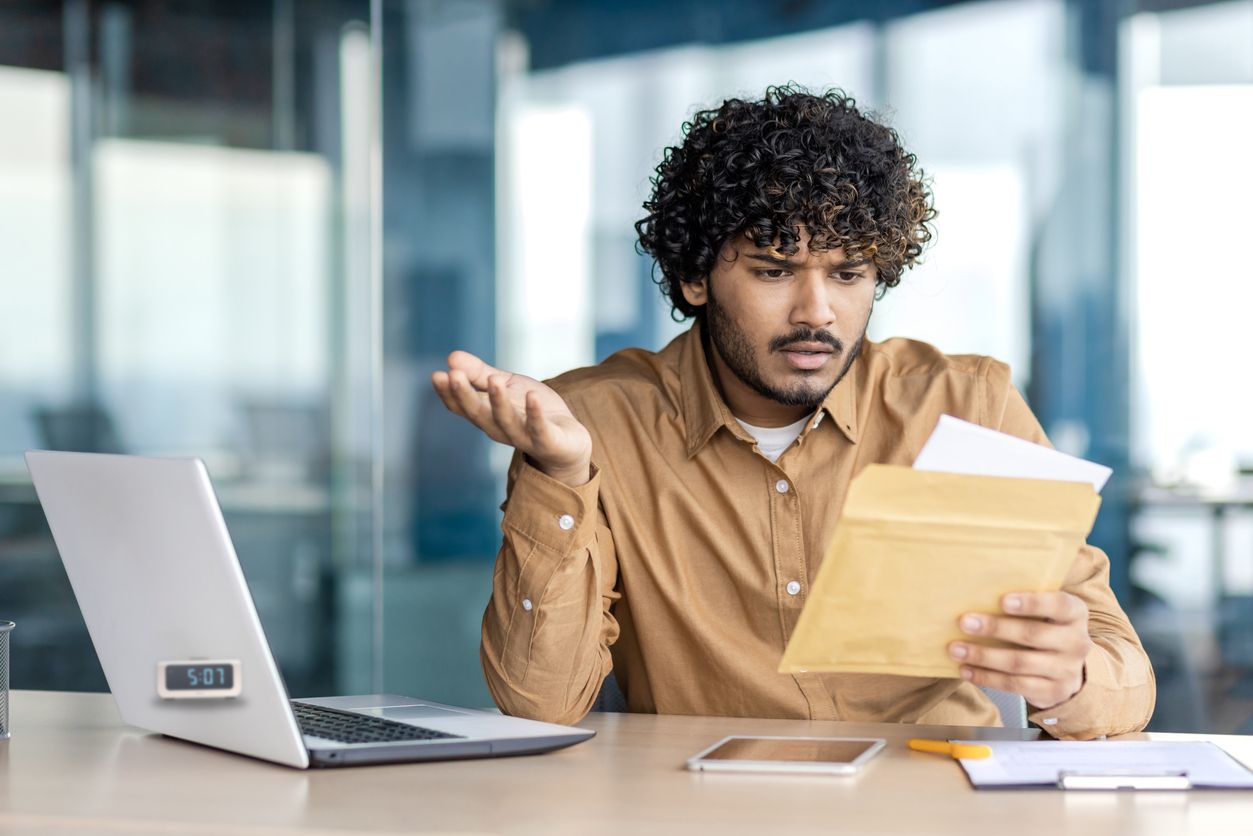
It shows 5.07
